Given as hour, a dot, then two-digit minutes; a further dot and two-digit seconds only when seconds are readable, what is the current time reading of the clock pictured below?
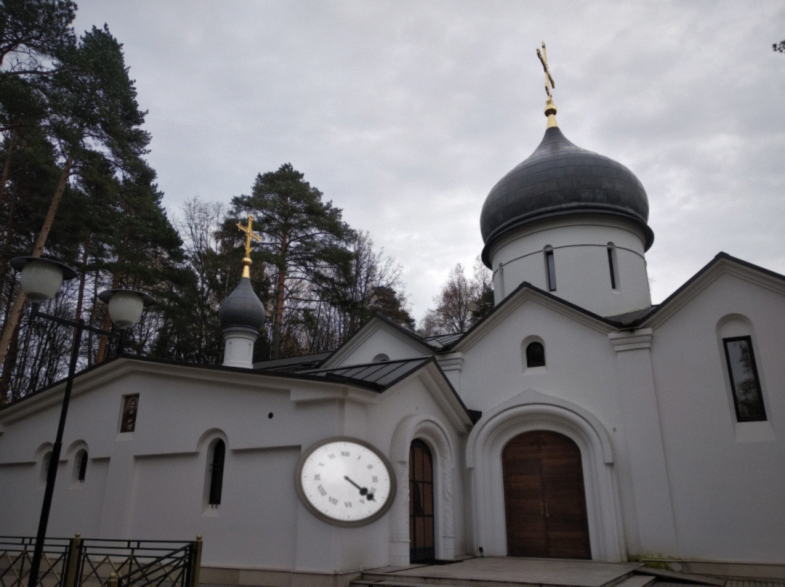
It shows 4.22
